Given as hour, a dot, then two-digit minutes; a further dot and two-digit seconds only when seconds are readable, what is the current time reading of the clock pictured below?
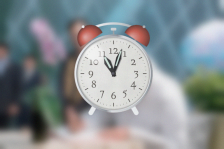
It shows 11.03
